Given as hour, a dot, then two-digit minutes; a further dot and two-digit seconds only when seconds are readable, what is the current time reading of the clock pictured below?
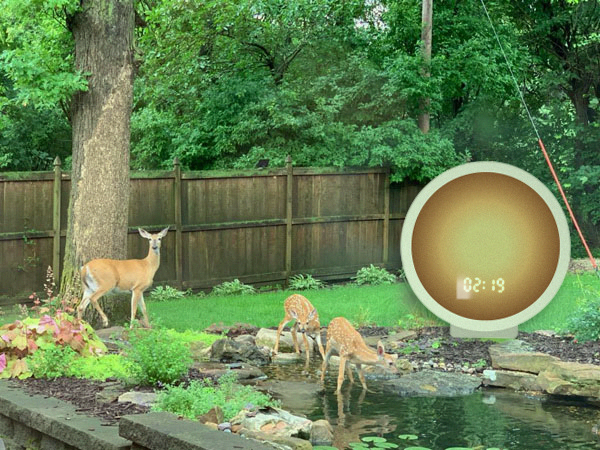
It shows 2.19
